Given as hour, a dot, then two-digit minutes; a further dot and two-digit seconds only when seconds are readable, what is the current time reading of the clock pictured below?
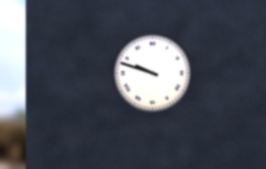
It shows 9.48
